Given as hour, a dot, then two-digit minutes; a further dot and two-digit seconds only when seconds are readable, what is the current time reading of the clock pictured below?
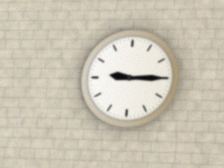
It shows 9.15
